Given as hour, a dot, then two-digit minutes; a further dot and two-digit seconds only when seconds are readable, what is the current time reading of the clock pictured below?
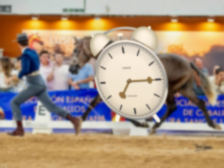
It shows 7.15
